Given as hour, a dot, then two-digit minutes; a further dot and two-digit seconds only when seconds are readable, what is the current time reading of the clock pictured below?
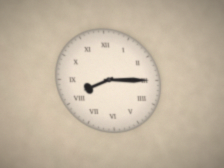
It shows 8.15
